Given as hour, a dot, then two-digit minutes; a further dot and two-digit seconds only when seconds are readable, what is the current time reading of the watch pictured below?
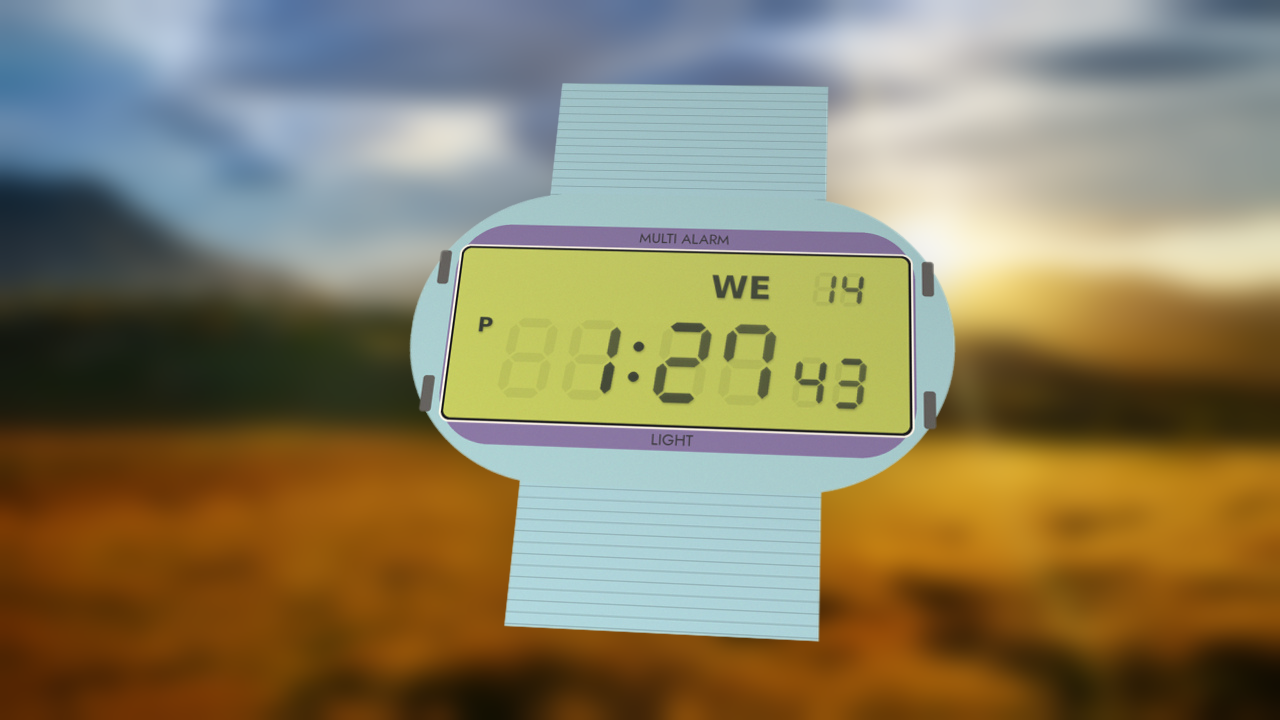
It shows 1.27.43
